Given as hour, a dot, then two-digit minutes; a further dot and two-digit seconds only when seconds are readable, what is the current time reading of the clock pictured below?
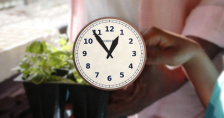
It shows 12.54
